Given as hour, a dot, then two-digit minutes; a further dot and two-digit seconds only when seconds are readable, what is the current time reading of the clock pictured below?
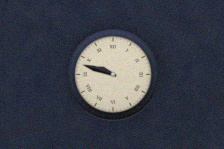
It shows 9.48
